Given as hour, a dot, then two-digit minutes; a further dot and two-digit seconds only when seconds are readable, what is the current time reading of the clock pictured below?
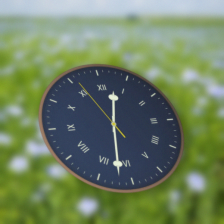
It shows 12.31.56
